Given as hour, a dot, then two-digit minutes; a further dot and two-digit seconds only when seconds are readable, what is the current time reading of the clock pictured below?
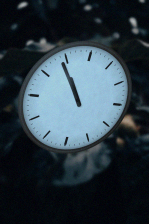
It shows 10.54
